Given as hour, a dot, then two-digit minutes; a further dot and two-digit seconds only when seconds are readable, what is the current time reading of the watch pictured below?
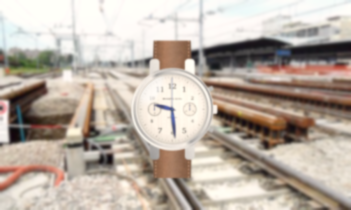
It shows 9.29
